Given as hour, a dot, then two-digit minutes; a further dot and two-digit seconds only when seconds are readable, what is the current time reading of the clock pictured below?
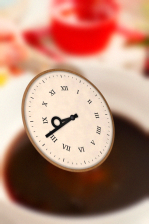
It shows 8.41
